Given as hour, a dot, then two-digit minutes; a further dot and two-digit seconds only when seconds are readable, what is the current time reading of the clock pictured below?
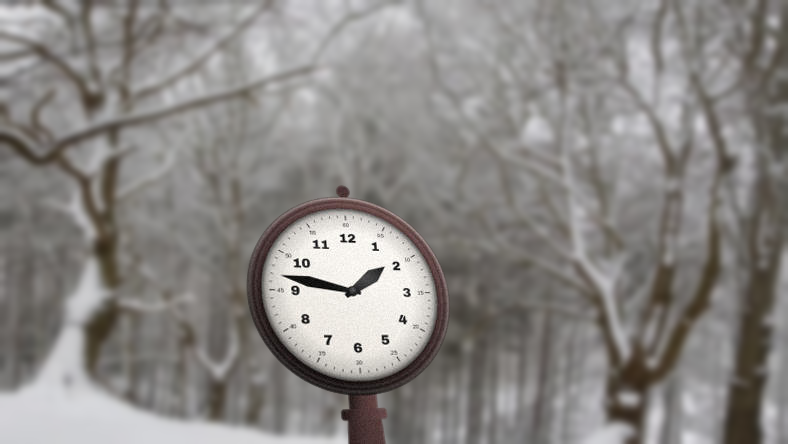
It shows 1.47
